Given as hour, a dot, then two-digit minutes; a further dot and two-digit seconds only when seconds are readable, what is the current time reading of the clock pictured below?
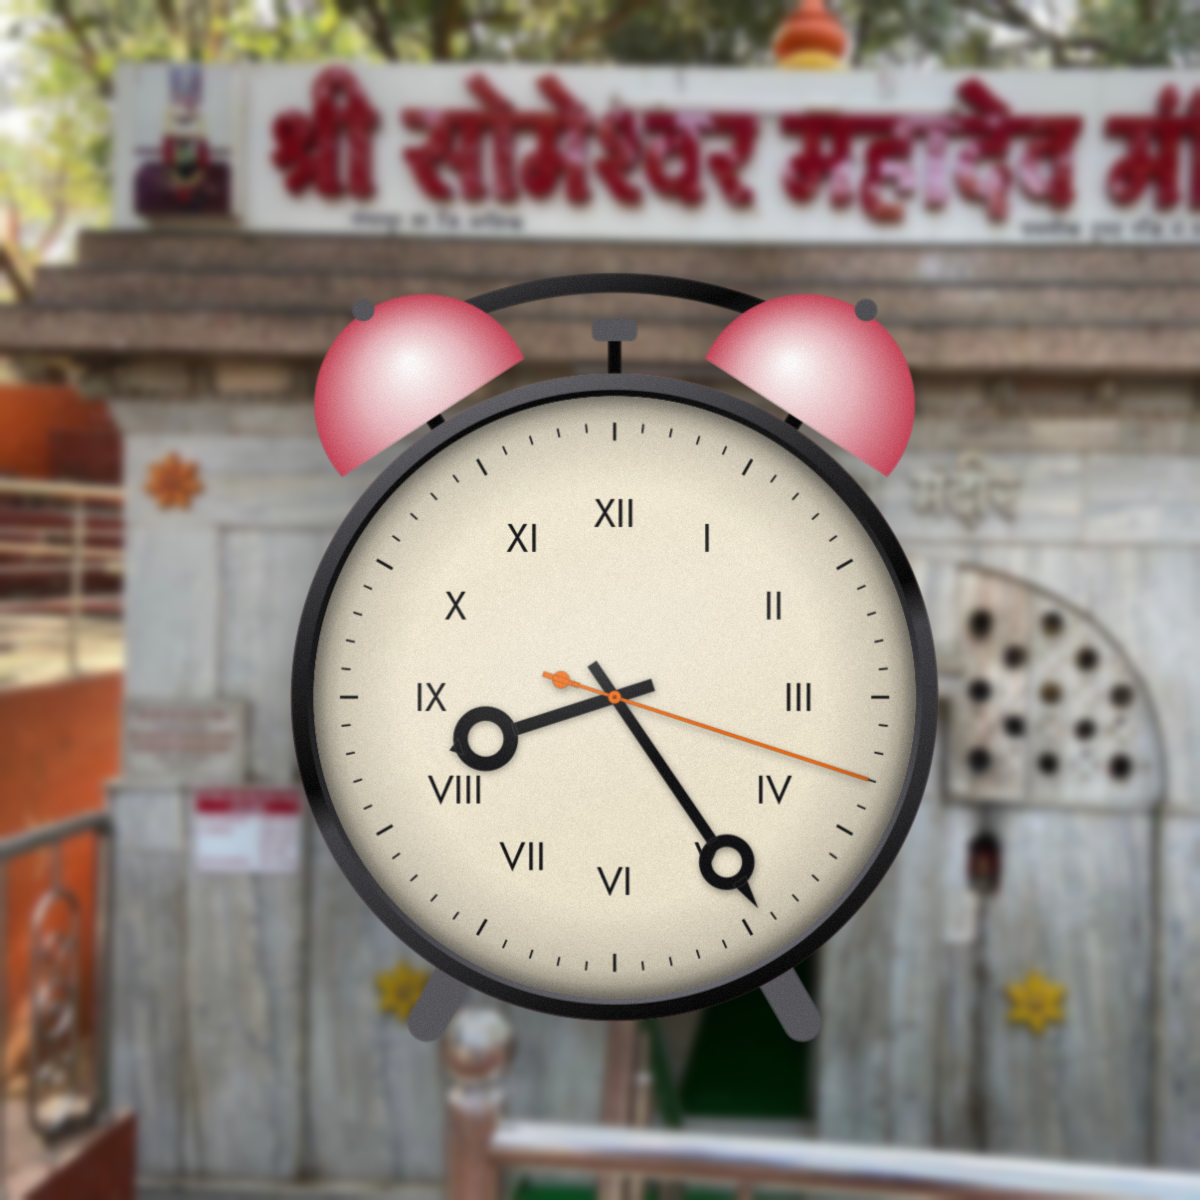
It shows 8.24.18
